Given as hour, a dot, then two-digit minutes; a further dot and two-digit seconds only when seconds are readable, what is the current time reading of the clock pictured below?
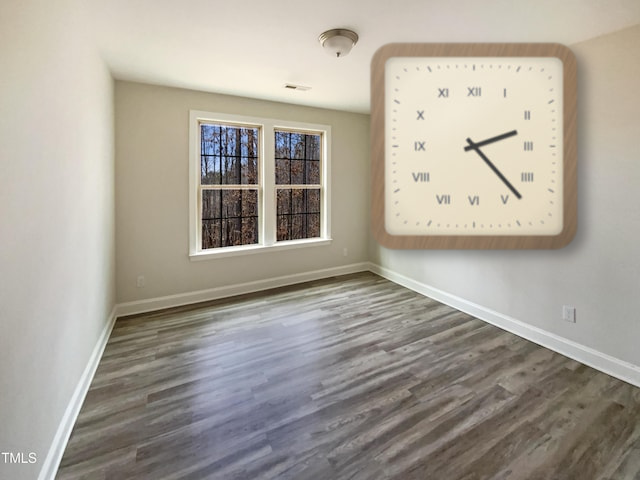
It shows 2.23
